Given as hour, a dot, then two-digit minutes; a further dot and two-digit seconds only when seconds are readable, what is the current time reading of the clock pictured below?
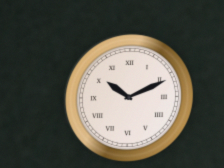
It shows 10.11
